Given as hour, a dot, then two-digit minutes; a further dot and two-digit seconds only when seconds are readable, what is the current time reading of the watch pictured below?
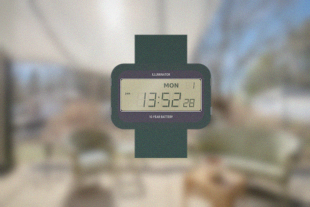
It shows 13.52.28
